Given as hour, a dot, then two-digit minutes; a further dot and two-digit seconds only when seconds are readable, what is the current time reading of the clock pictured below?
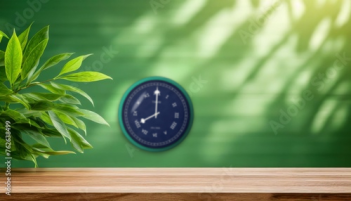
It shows 8.00
